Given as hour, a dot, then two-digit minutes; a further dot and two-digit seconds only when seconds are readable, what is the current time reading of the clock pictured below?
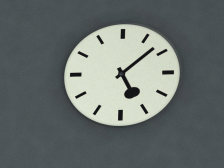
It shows 5.08
